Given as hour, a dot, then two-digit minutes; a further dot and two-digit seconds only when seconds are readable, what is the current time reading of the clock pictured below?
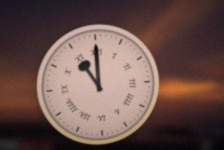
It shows 11.00
